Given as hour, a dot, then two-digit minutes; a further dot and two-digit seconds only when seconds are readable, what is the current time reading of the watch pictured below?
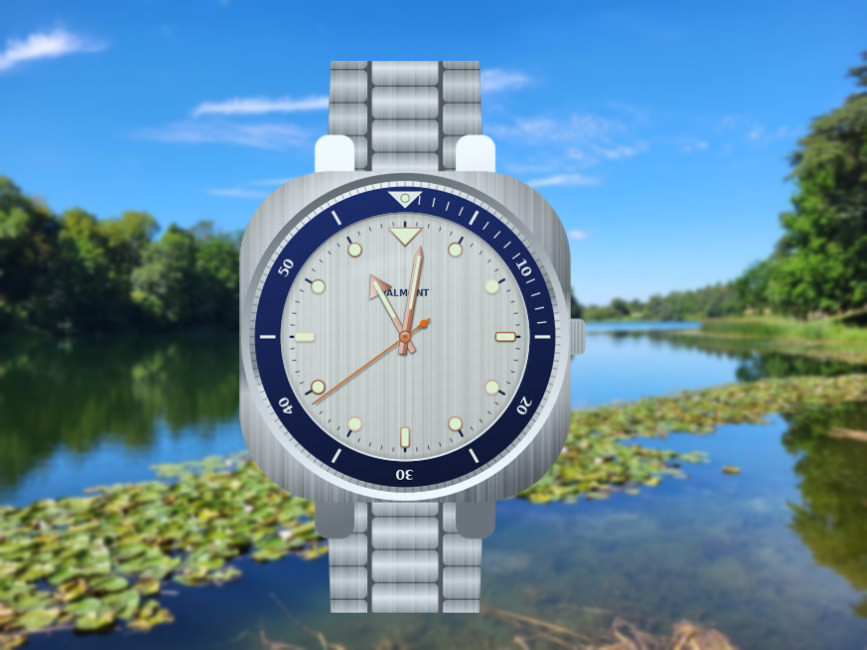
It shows 11.01.39
